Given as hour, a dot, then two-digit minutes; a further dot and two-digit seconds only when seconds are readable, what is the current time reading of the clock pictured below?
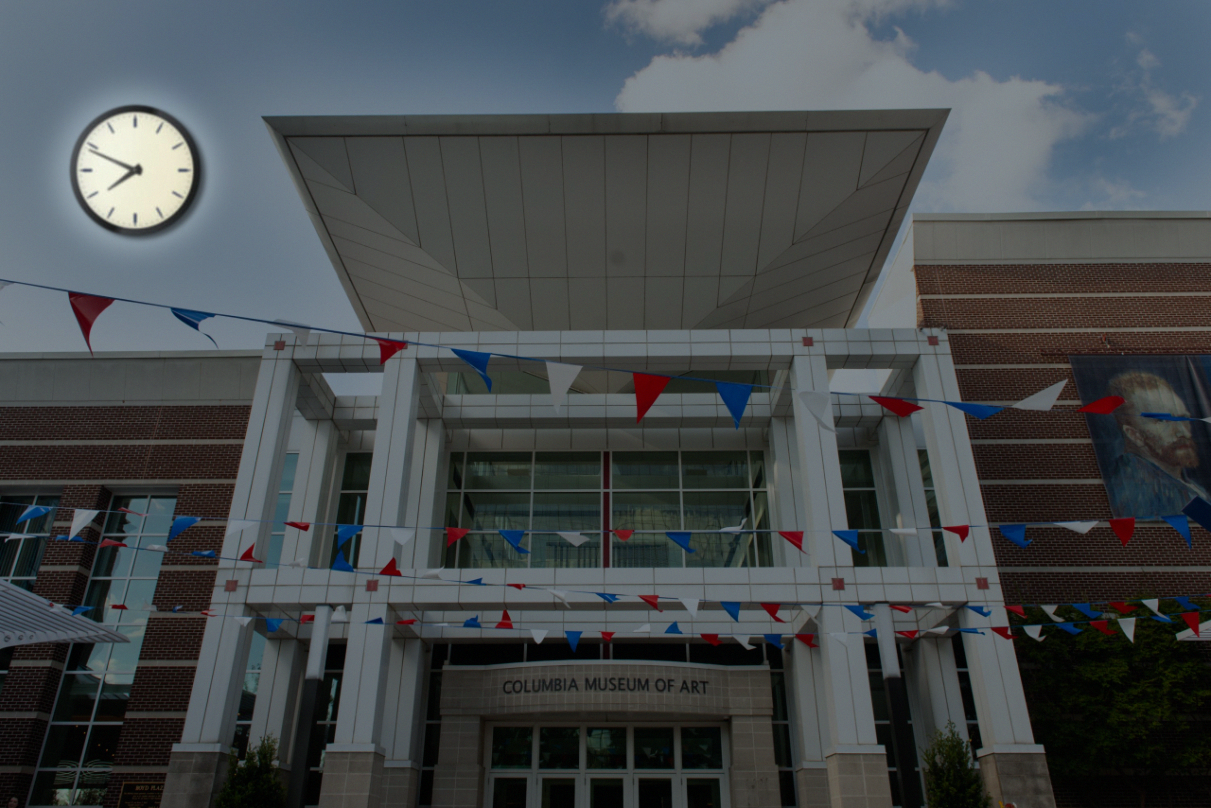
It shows 7.49
